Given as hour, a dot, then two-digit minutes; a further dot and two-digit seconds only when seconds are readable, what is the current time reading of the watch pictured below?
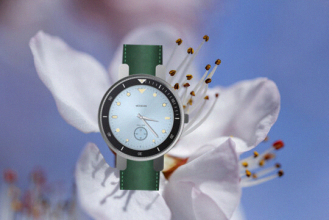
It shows 3.23
